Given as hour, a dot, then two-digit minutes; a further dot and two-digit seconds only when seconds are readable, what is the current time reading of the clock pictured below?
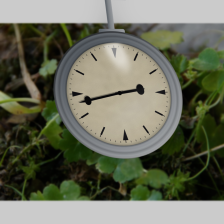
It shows 2.43
